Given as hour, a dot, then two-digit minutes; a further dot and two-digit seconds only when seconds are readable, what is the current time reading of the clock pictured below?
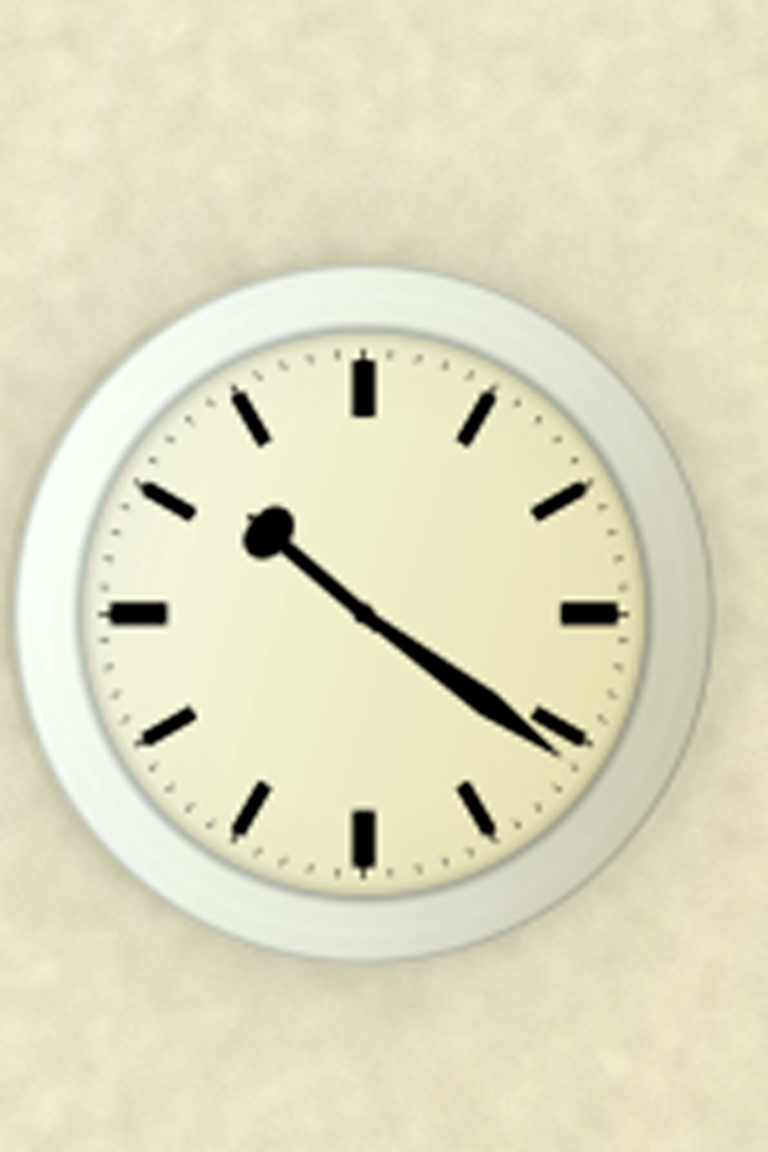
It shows 10.21
